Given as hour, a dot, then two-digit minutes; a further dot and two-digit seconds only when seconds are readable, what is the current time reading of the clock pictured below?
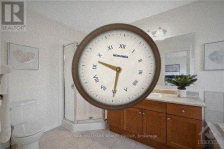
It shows 9.30
